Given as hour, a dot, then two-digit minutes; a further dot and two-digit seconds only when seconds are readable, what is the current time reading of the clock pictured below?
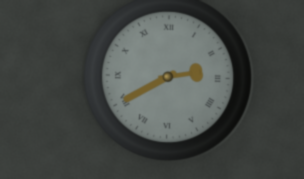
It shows 2.40
